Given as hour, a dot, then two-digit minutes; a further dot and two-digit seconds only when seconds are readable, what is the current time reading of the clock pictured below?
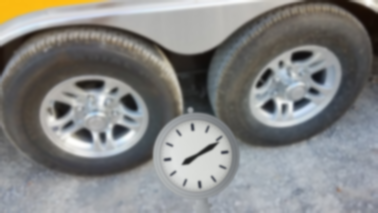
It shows 8.11
